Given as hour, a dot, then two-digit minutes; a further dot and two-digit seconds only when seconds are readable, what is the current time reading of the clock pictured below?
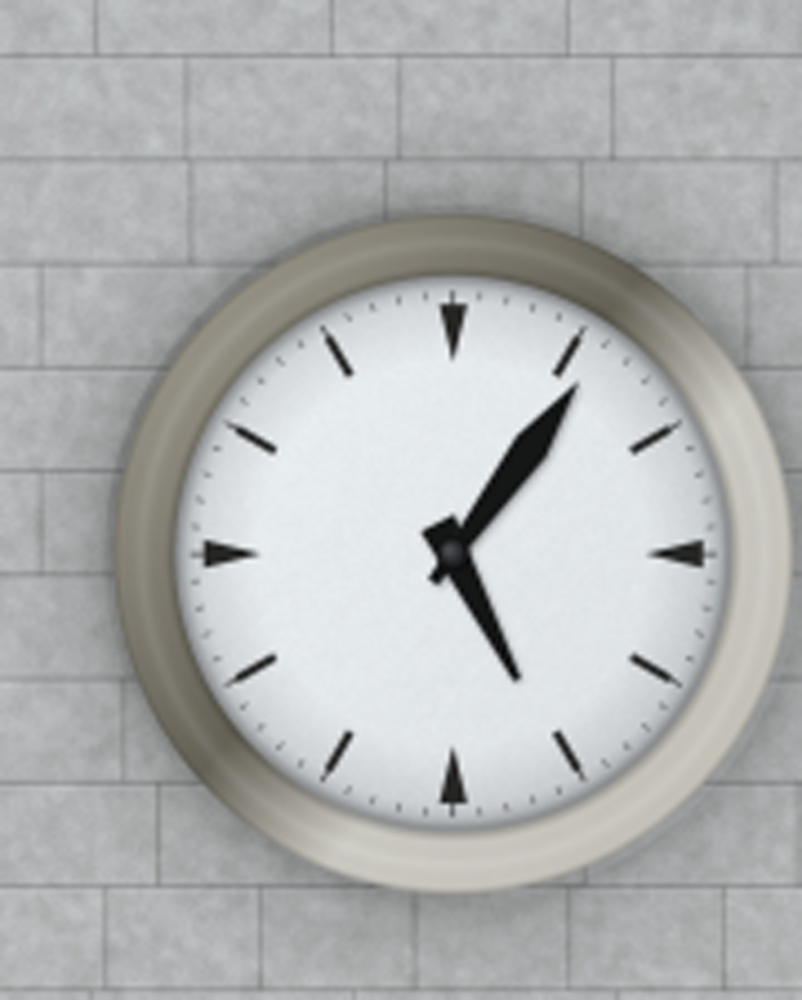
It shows 5.06
